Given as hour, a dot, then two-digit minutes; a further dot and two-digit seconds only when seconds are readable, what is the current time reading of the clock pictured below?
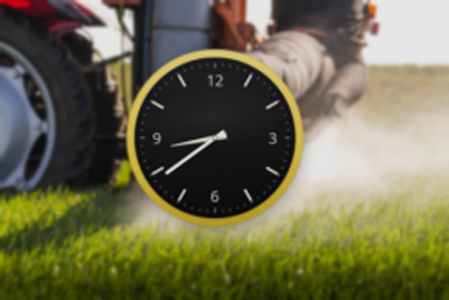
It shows 8.39
